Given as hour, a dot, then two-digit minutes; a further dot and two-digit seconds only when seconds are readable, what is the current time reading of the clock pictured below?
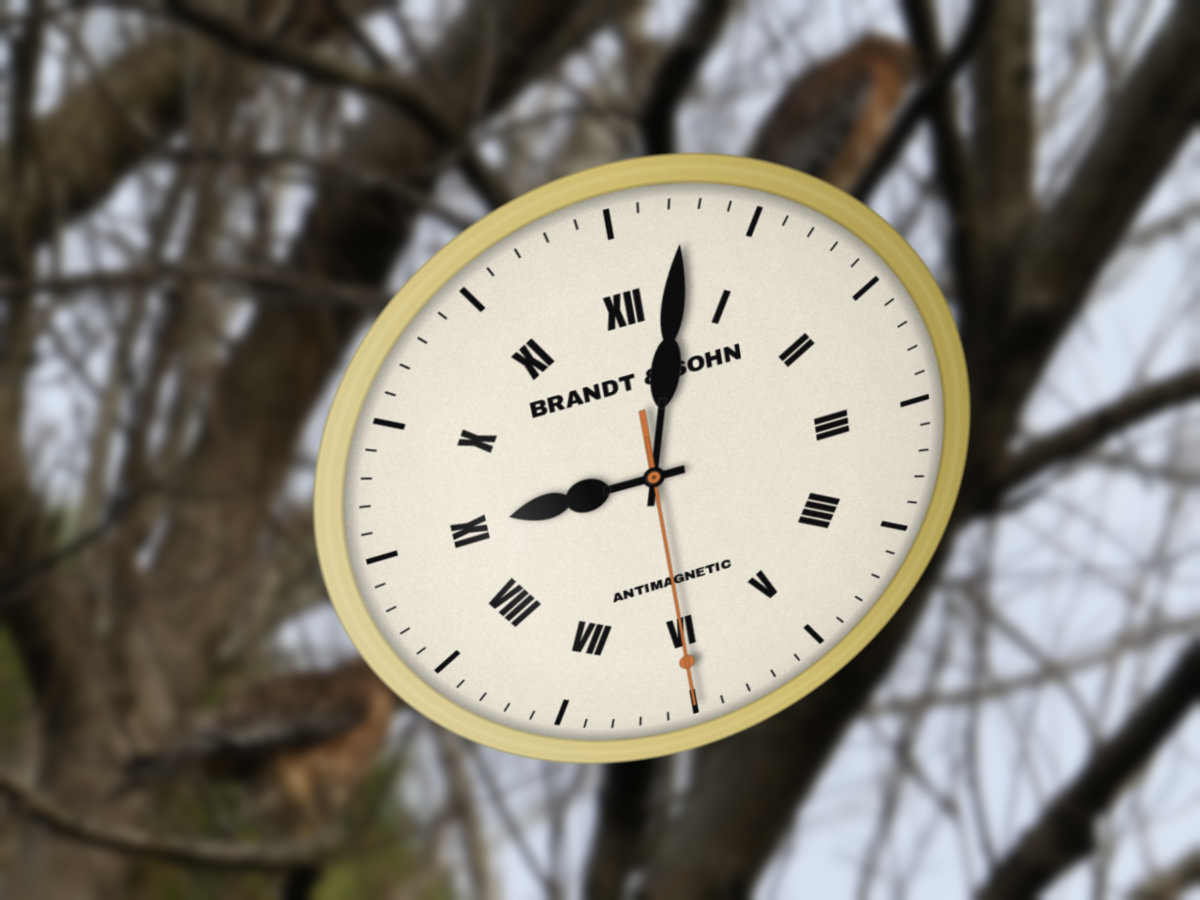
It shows 9.02.30
